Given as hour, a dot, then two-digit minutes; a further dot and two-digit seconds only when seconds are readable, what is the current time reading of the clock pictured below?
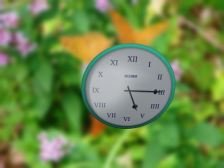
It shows 5.15
